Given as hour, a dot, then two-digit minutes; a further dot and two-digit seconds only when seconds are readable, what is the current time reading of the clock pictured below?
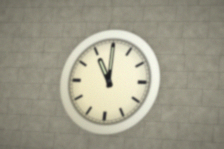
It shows 11.00
